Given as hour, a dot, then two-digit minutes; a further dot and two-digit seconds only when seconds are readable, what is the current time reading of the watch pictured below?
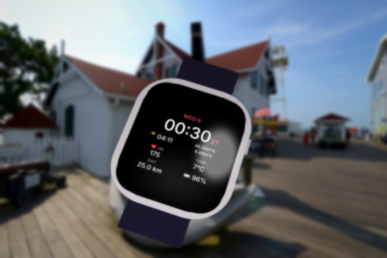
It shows 0.30
